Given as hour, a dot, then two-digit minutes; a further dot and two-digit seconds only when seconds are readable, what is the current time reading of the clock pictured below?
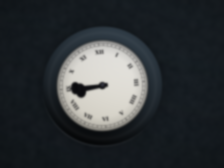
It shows 8.45
